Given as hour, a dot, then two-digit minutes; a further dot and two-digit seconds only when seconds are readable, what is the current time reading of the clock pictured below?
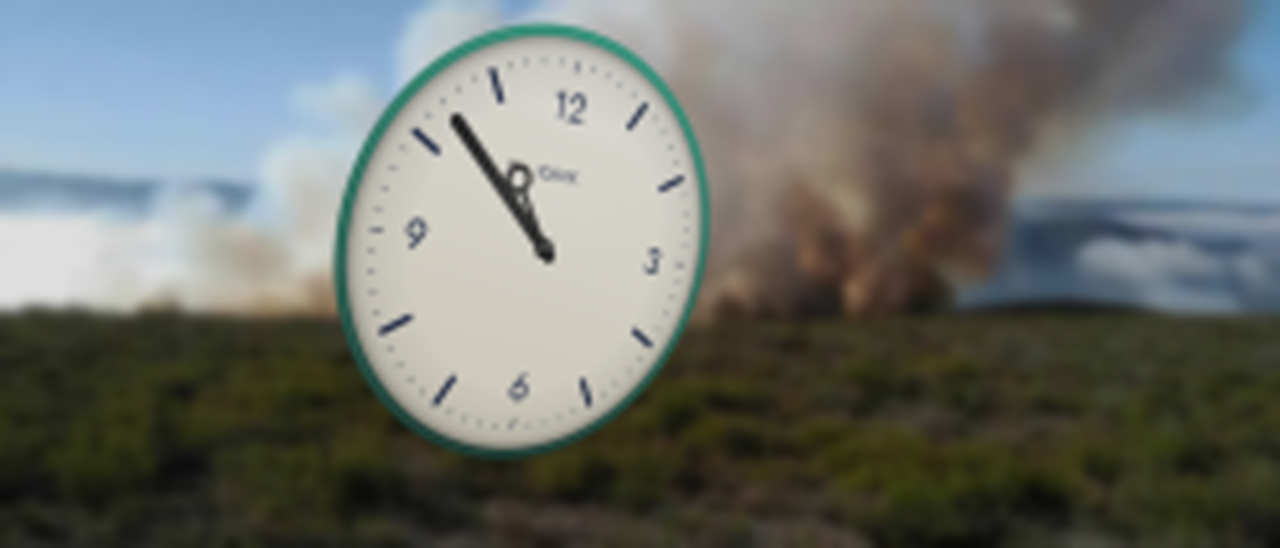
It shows 10.52
